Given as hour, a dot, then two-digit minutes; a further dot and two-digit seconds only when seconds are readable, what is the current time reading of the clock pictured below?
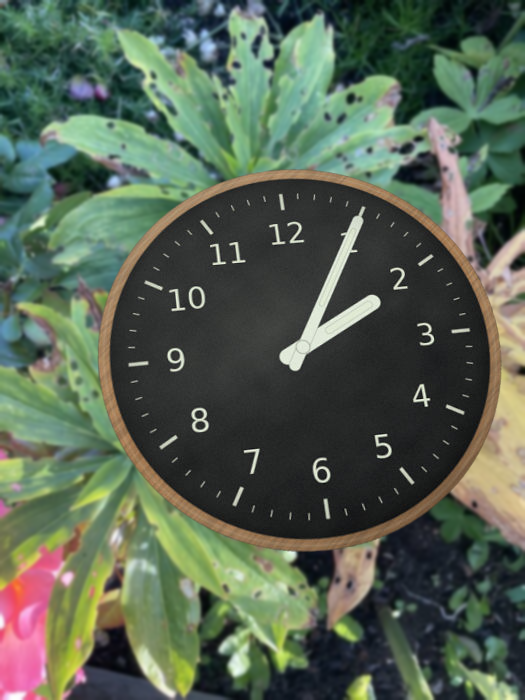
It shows 2.05
